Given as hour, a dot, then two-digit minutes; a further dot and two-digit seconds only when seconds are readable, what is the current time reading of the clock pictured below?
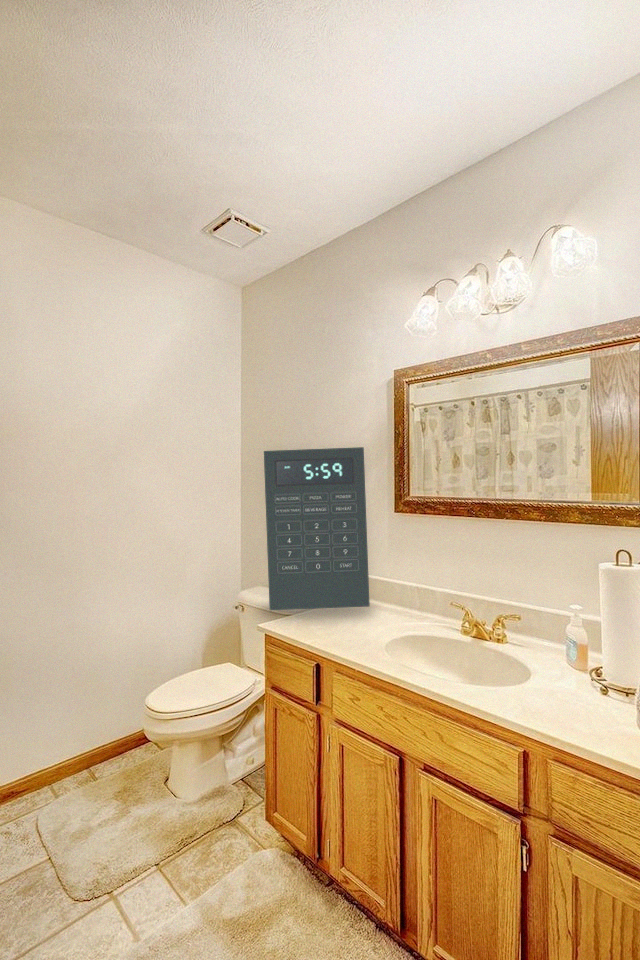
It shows 5.59
